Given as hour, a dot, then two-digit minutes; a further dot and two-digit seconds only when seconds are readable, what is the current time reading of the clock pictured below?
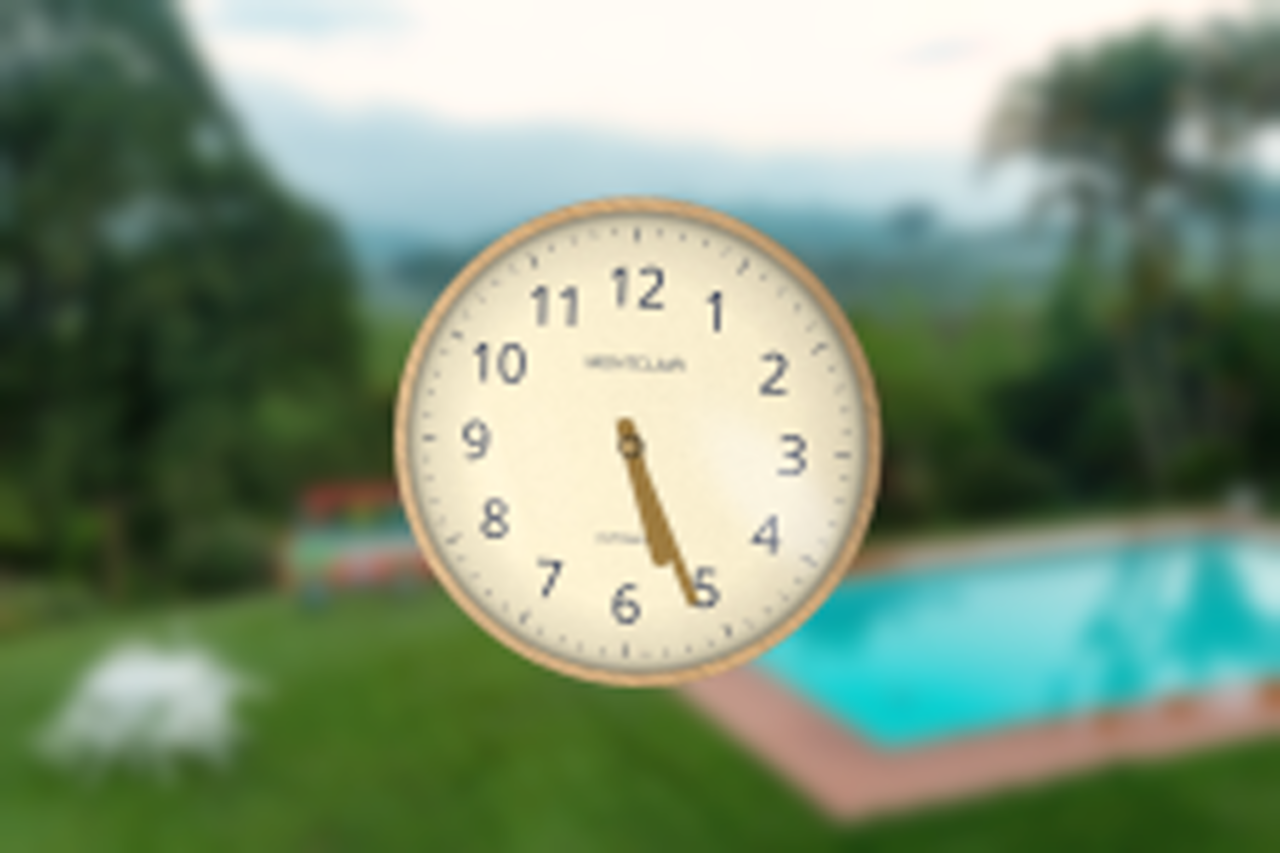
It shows 5.26
